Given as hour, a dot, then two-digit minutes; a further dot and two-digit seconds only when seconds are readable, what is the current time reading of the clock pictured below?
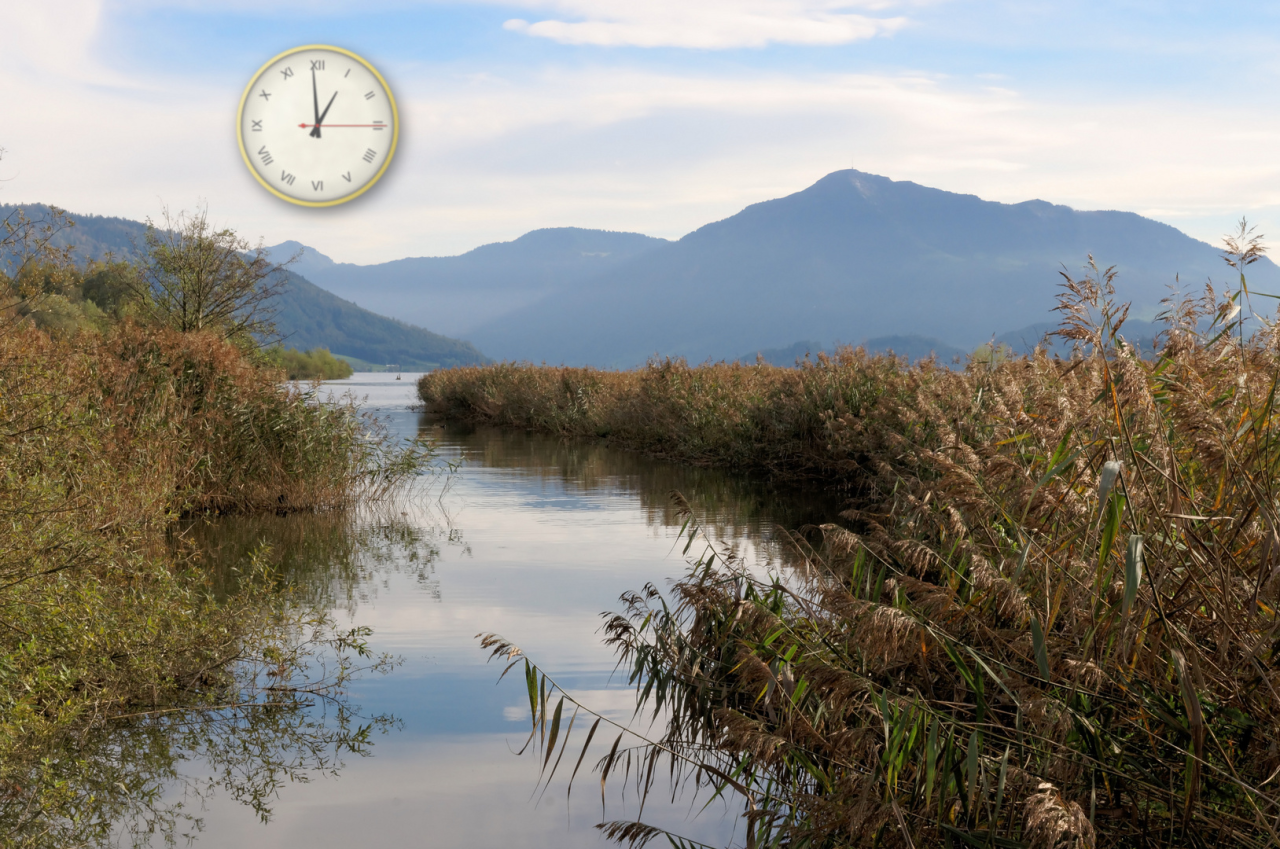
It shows 12.59.15
